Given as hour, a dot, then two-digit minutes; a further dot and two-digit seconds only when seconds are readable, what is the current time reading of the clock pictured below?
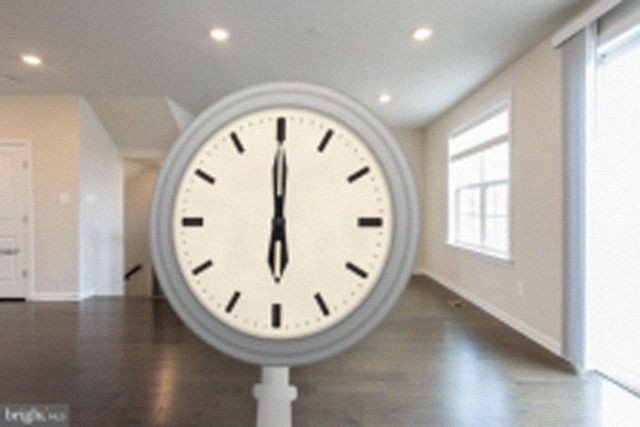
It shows 6.00
